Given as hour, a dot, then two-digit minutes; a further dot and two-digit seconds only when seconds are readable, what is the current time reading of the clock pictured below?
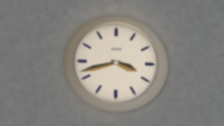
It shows 3.42
